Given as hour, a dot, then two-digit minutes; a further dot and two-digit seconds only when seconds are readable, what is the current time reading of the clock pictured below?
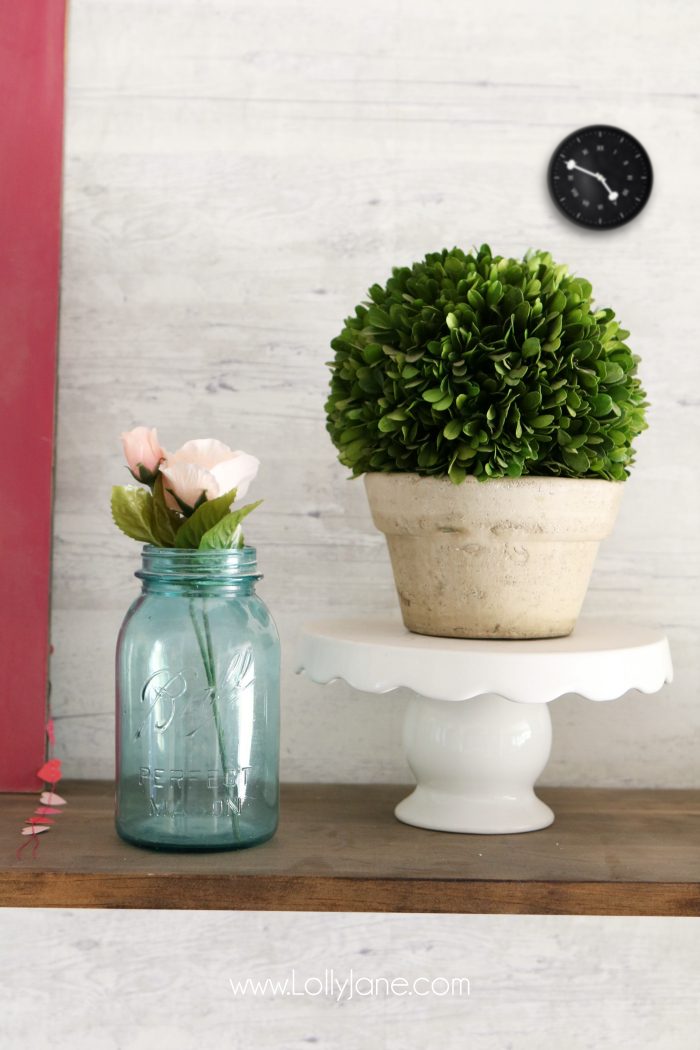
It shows 4.49
